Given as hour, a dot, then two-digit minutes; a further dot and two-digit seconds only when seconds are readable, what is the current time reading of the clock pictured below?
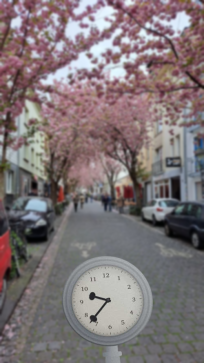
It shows 9.37
